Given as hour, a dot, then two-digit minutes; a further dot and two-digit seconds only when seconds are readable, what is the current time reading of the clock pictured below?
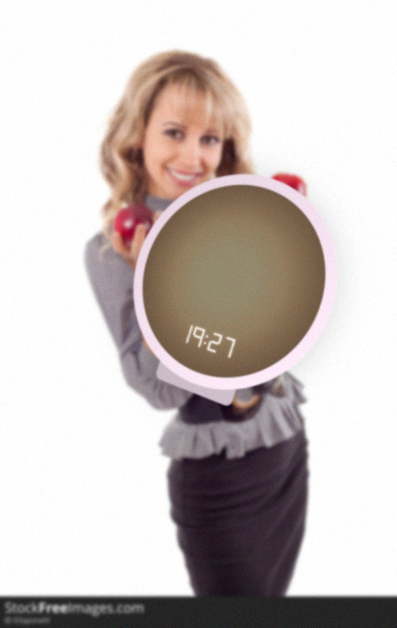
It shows 19.27
